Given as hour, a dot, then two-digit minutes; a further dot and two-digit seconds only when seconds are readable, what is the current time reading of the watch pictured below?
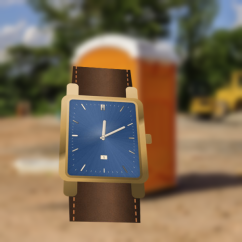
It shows 12.10
